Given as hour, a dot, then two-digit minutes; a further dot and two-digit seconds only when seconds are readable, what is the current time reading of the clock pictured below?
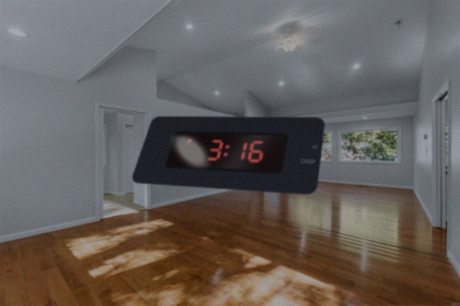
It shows 3.16
